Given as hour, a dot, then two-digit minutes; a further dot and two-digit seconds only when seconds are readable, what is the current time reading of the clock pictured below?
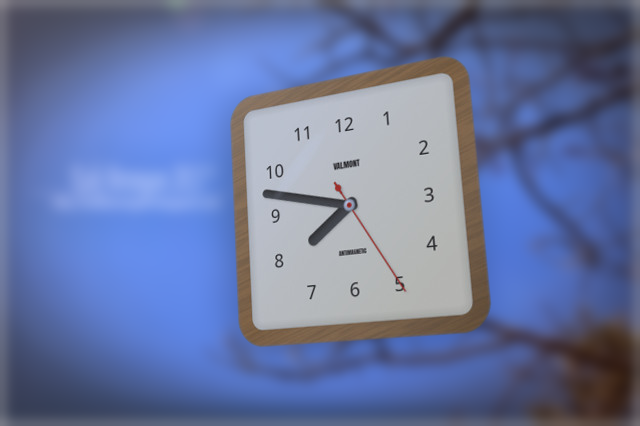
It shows 7.47.25
